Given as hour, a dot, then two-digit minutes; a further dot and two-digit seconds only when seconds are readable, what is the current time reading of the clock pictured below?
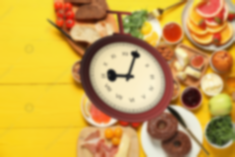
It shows 9.04
